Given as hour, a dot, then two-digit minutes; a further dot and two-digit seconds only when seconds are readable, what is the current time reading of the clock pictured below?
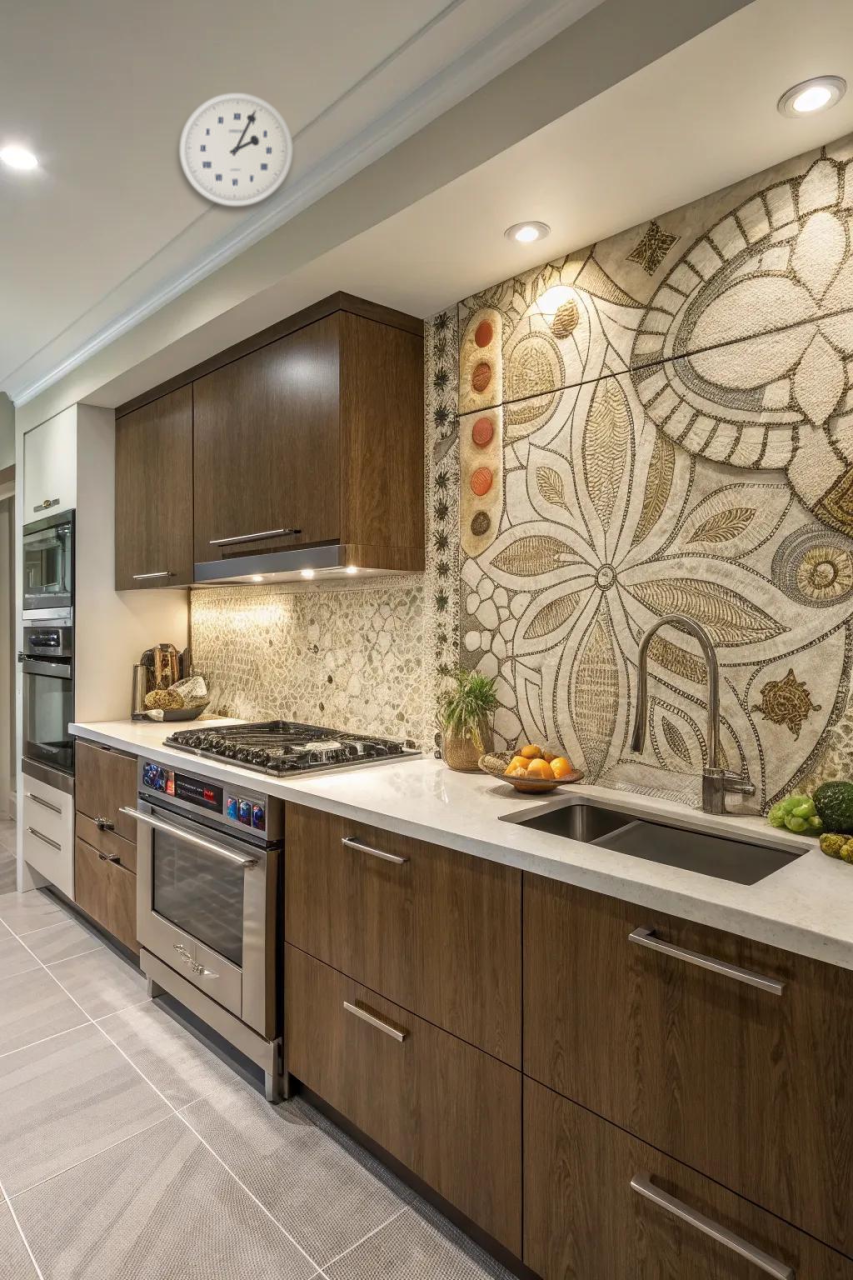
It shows 2.04
